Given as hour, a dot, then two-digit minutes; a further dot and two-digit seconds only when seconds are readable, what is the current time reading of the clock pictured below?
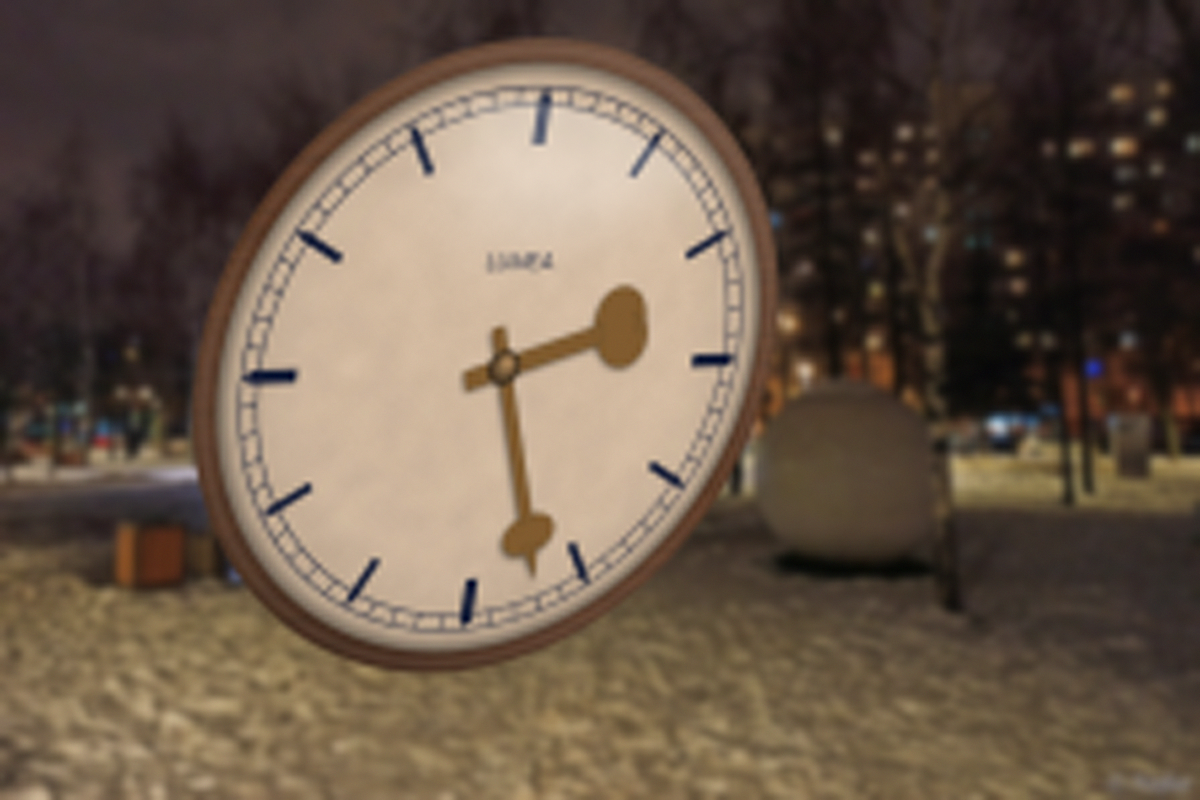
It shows 2.27
